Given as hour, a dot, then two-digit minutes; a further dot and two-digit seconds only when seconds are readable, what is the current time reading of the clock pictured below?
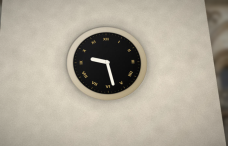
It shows 9.28
